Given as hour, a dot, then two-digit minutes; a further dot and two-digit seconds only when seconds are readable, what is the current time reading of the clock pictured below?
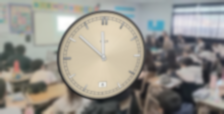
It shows 11.52
